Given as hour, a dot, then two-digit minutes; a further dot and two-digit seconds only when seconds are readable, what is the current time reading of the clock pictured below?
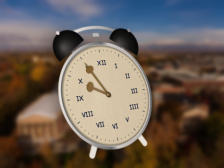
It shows 9.55
